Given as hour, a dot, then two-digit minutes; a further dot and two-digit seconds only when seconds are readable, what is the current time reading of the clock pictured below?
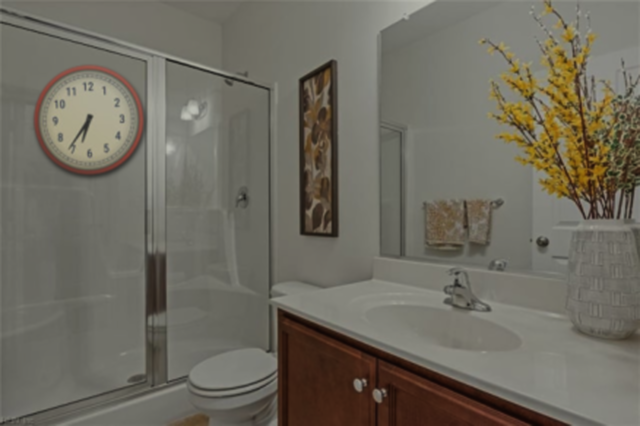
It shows 6.36
